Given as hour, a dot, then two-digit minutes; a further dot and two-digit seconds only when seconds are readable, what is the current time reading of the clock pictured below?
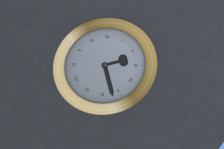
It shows 2.27
